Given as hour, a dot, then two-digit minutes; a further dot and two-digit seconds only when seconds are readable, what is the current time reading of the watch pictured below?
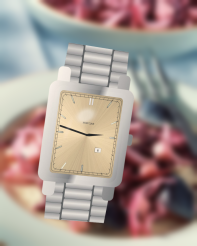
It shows 2.47
